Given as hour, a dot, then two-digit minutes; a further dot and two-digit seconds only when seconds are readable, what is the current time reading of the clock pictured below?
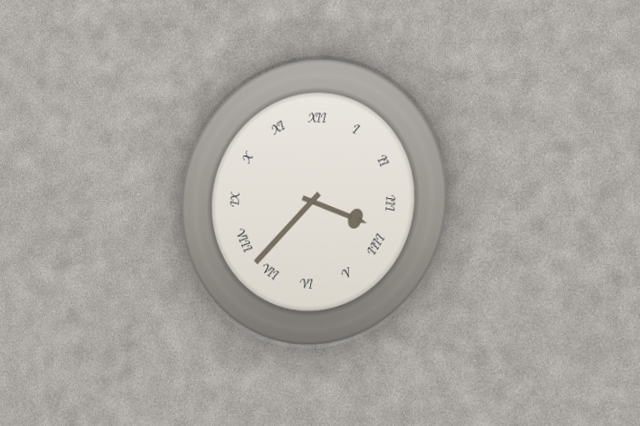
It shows 3.37
